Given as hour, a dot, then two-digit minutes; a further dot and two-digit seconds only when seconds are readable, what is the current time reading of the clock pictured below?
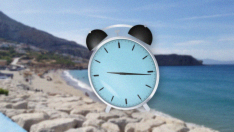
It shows 9.16
